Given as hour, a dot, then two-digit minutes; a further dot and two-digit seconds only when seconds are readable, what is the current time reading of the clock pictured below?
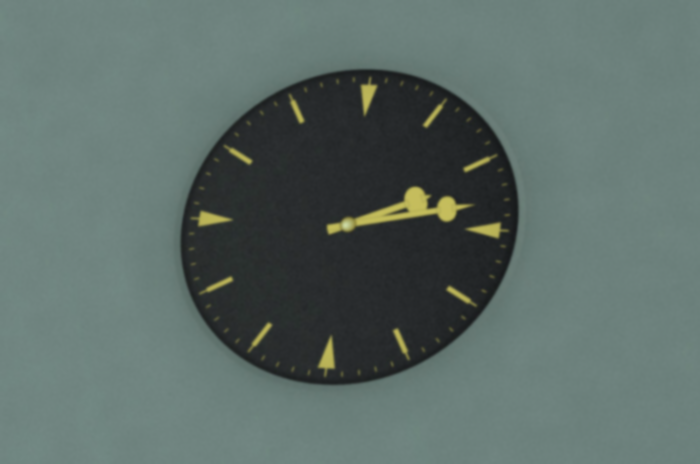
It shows 2.13
